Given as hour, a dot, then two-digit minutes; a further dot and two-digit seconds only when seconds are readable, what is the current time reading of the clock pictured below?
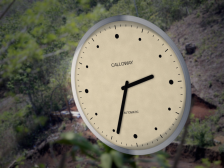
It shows 2.34
